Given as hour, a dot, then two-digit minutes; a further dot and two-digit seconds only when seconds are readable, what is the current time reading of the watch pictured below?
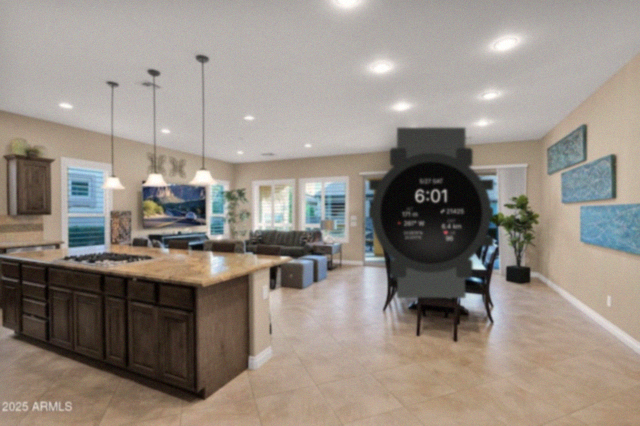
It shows 6.01
